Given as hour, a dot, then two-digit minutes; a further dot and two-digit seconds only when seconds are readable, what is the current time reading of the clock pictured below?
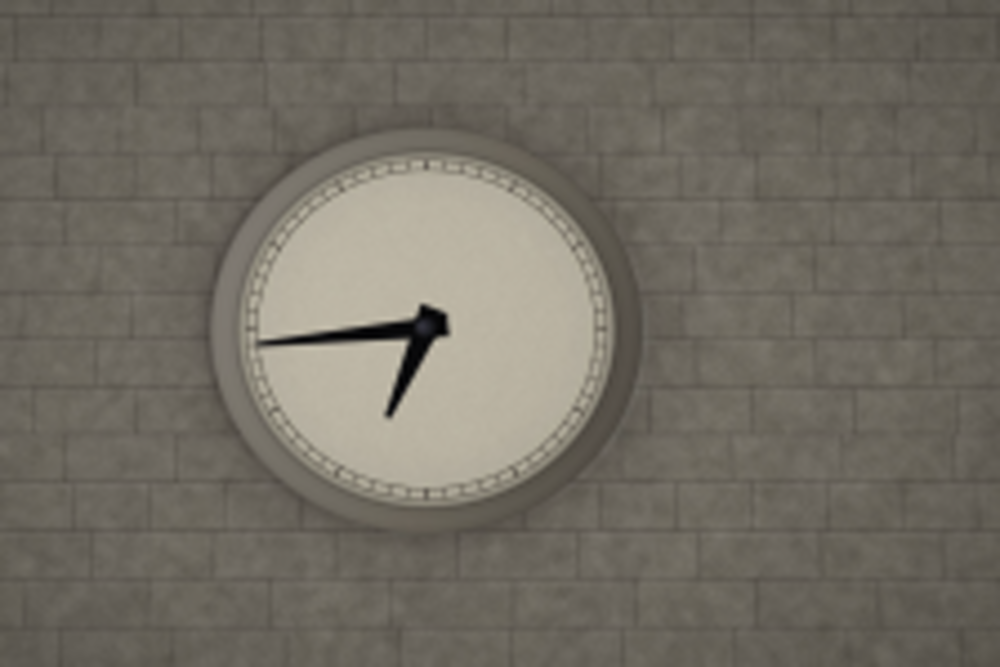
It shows 6.44
